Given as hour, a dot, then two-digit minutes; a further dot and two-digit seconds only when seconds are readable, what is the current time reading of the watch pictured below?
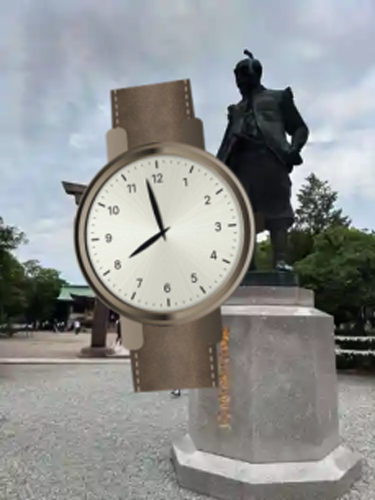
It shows 7.58
